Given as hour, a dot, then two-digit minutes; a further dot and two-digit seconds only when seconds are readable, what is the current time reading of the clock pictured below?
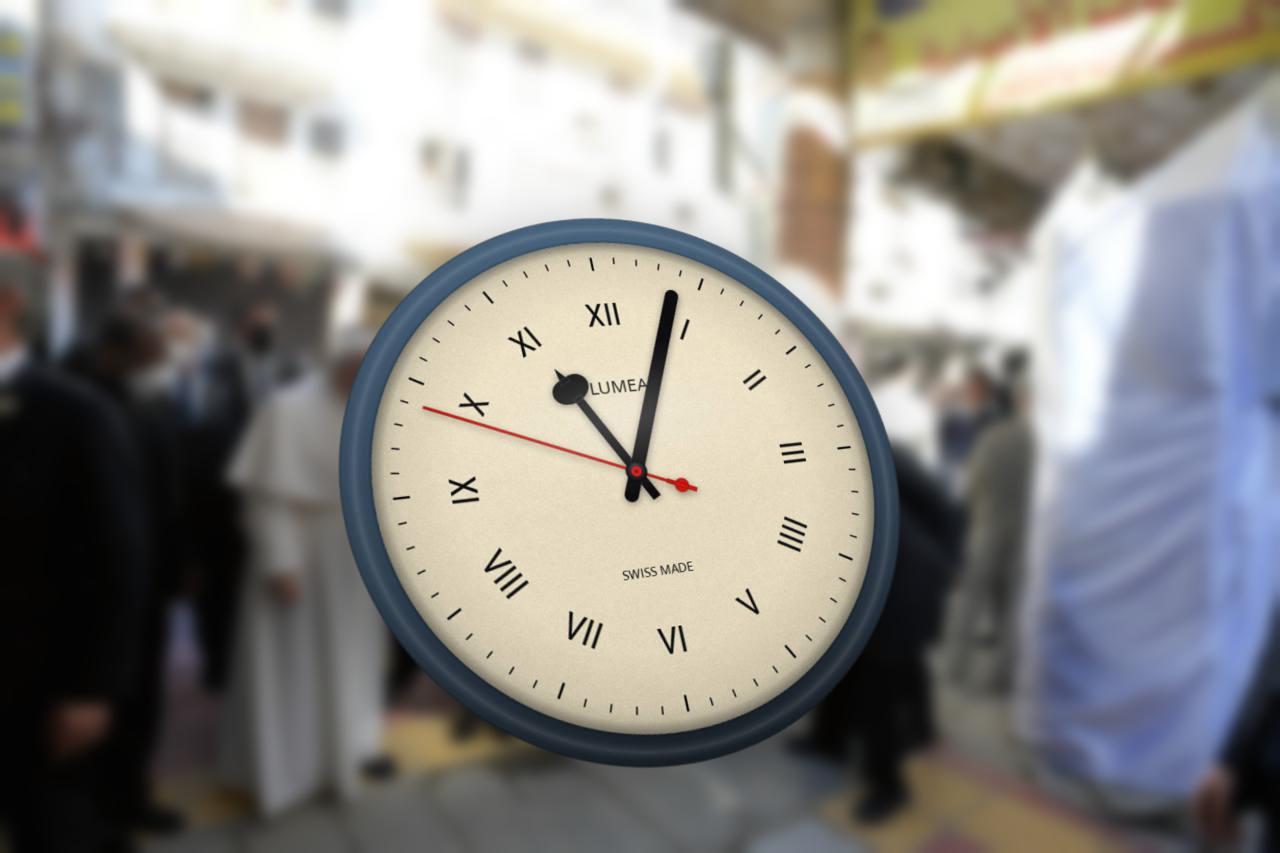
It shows 11.03.49
